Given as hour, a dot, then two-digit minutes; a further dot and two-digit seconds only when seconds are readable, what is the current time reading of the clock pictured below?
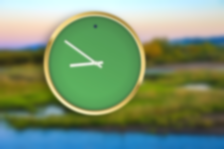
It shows 8.51
